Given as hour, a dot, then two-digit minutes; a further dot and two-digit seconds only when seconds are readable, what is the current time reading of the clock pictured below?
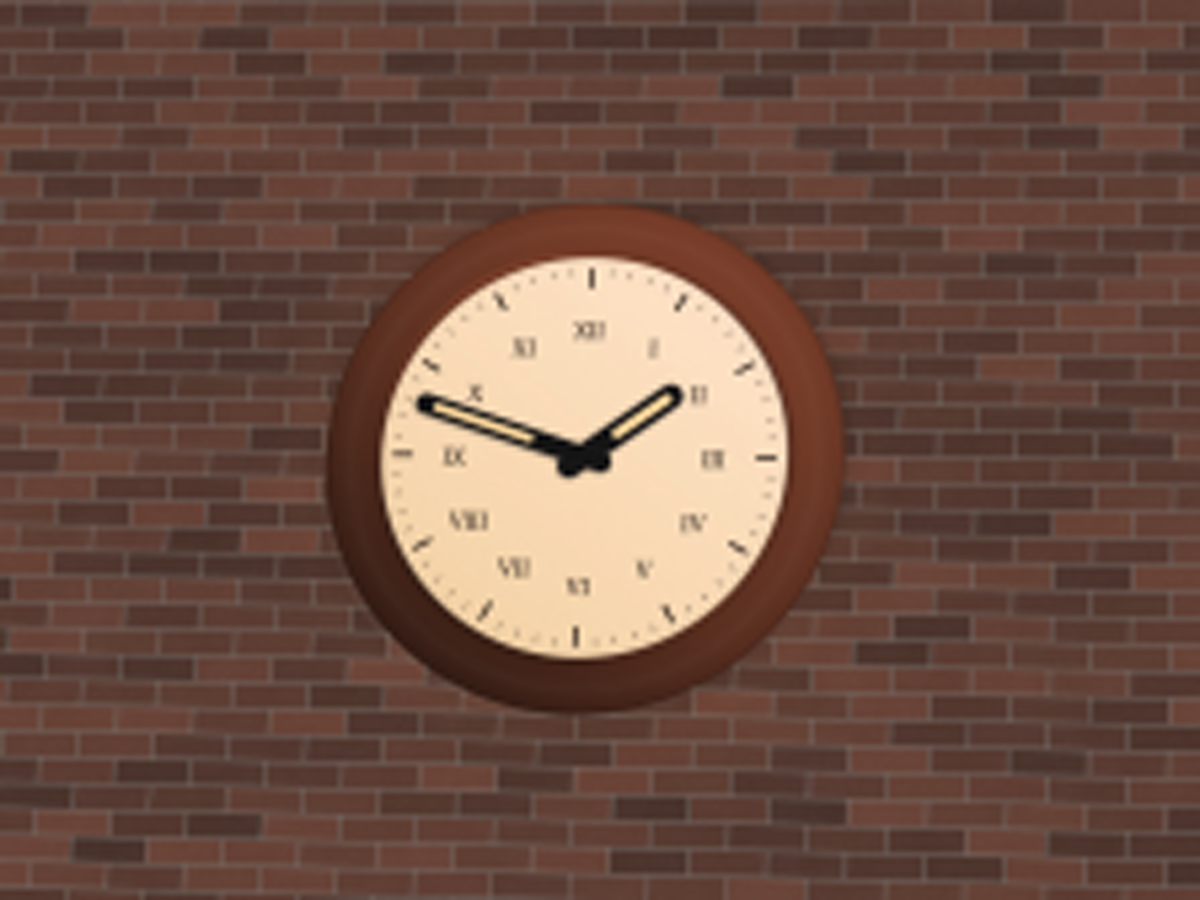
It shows 1.48
